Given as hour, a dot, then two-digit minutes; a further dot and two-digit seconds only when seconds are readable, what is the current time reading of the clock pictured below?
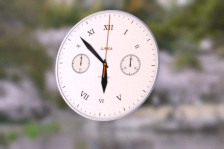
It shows 5.52
